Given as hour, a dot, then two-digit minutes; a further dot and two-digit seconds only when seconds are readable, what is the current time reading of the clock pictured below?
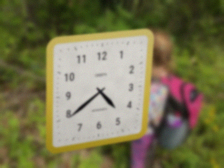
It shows 4.39
